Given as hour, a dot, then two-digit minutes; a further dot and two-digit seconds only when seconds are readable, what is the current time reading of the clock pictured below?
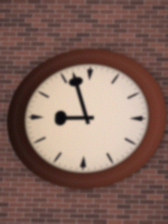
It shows 8.57
